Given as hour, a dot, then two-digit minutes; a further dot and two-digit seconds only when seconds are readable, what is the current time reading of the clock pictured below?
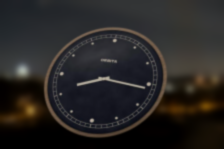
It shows 8.16
